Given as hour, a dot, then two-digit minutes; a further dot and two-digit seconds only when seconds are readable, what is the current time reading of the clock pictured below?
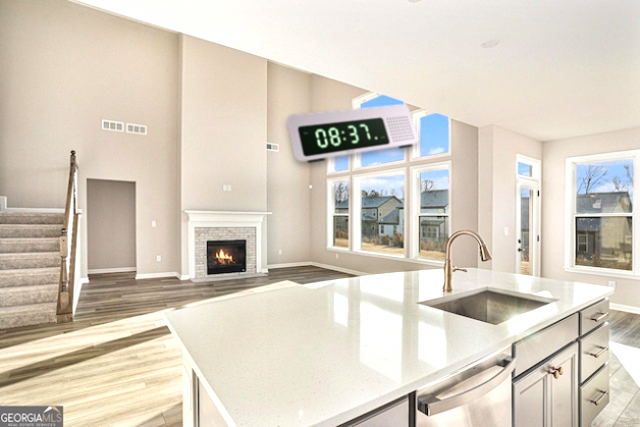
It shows 8.37
